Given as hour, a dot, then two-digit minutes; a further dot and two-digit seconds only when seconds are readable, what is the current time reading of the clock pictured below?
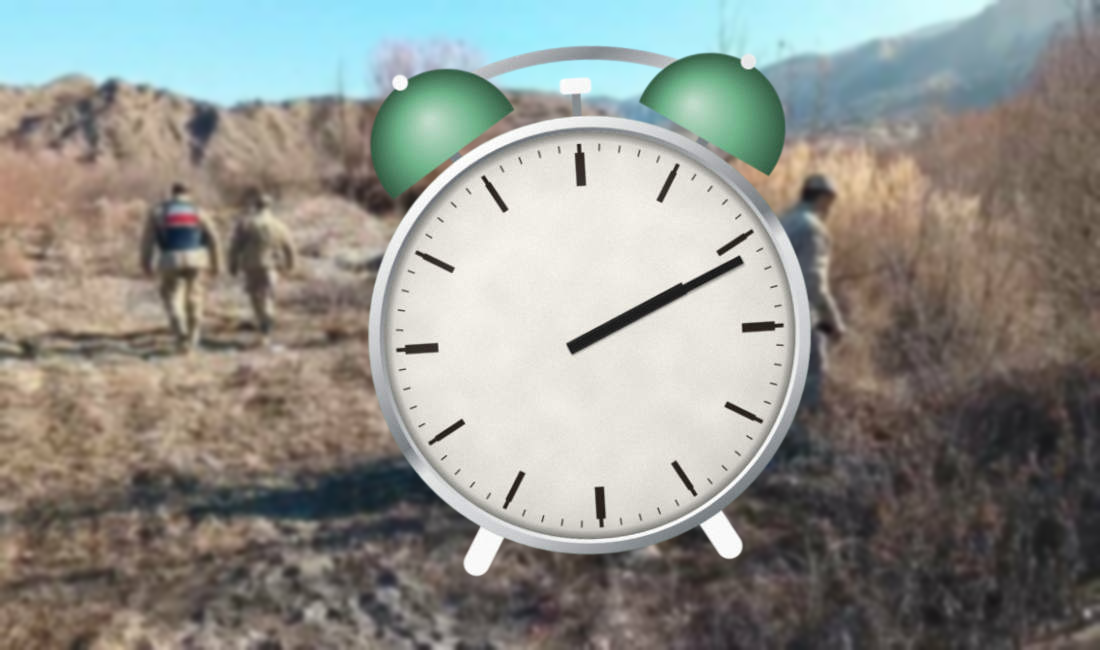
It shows 2.11
